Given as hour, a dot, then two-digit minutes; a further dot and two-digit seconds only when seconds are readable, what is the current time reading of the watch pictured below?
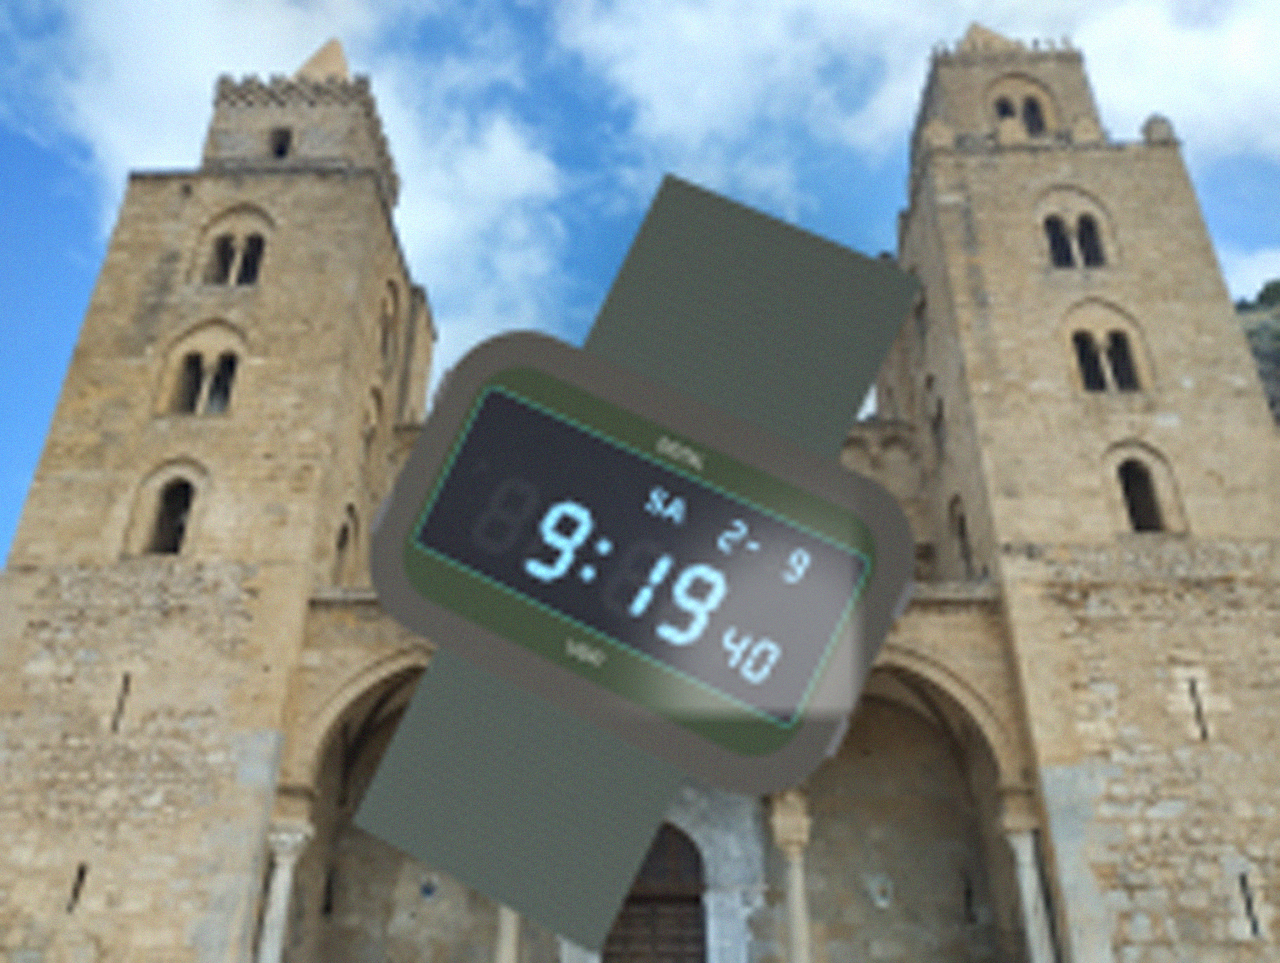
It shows 9.19.40
